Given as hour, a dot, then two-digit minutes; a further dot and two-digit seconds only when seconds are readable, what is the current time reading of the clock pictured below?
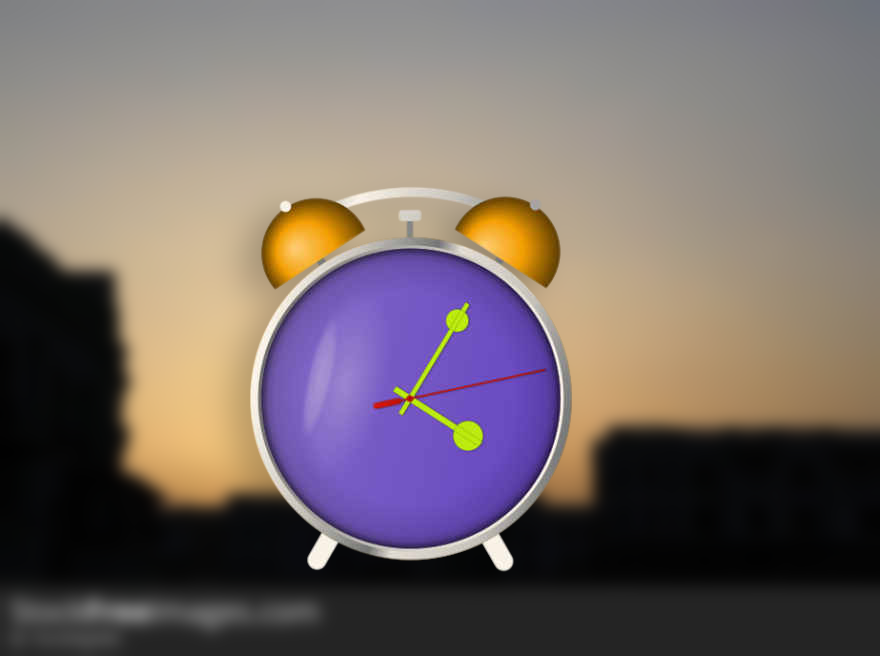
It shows 4.05.13
